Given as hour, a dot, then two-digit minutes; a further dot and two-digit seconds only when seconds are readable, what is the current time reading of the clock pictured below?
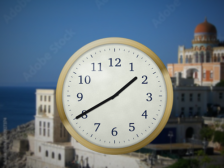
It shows 1.40
